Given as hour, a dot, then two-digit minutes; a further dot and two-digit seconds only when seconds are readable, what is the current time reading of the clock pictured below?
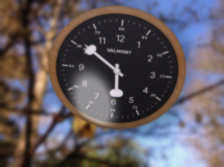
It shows 5.51
